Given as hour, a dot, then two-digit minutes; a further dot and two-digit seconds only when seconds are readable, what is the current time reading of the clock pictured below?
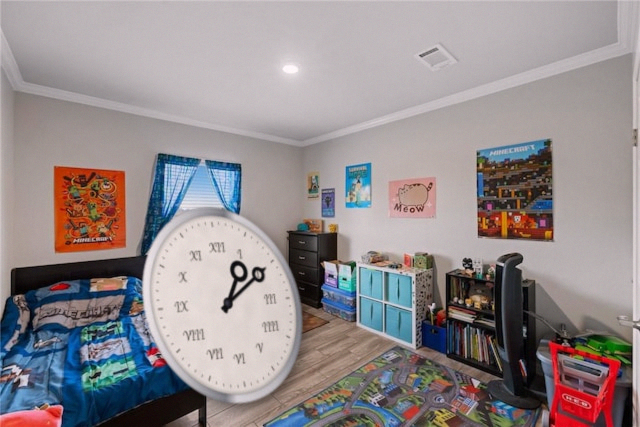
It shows 1.10
